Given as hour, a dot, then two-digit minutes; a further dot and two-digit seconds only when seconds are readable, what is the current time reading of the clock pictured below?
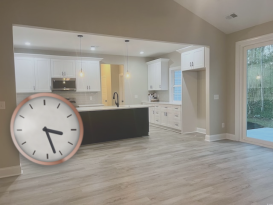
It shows 3.27
